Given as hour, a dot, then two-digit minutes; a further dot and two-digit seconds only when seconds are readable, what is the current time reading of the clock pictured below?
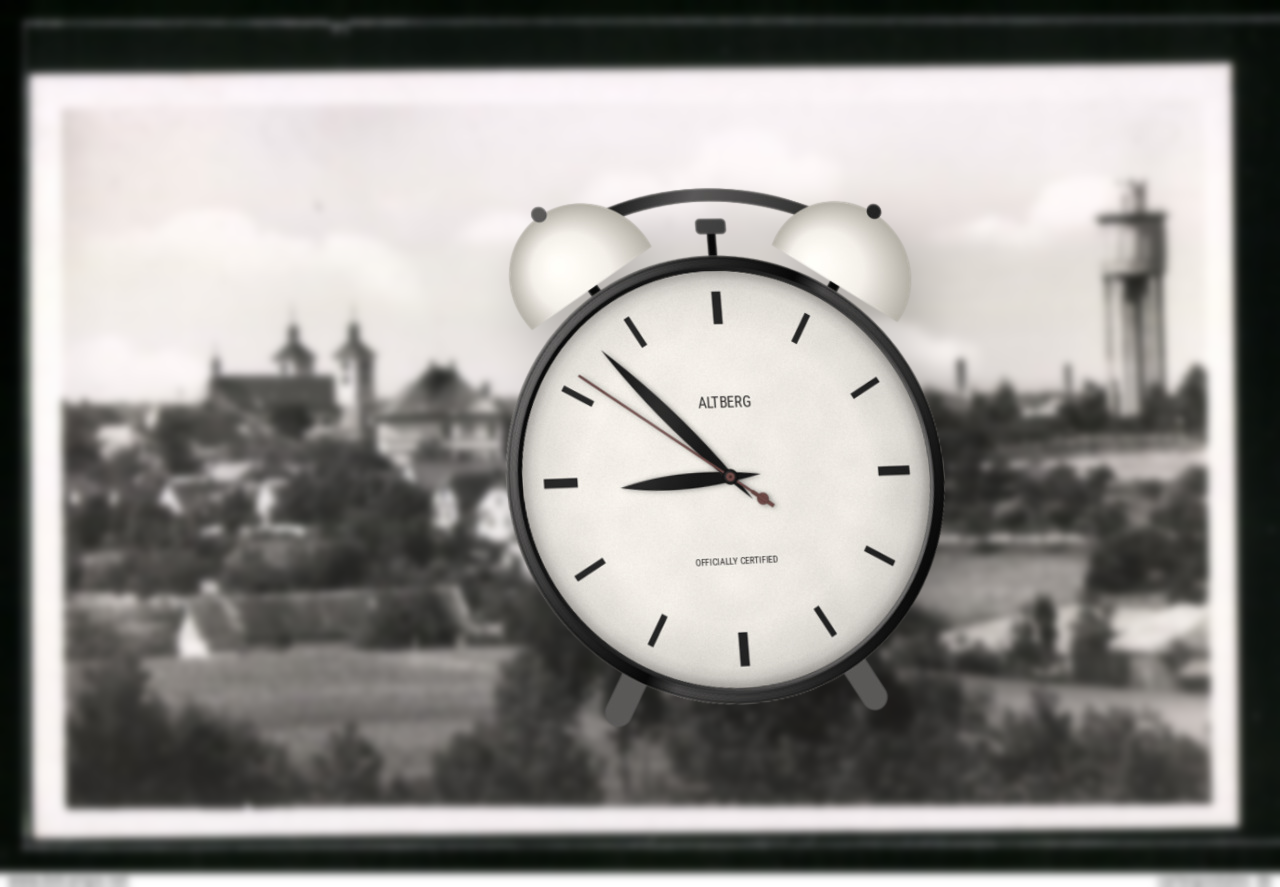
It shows 8.52.51
